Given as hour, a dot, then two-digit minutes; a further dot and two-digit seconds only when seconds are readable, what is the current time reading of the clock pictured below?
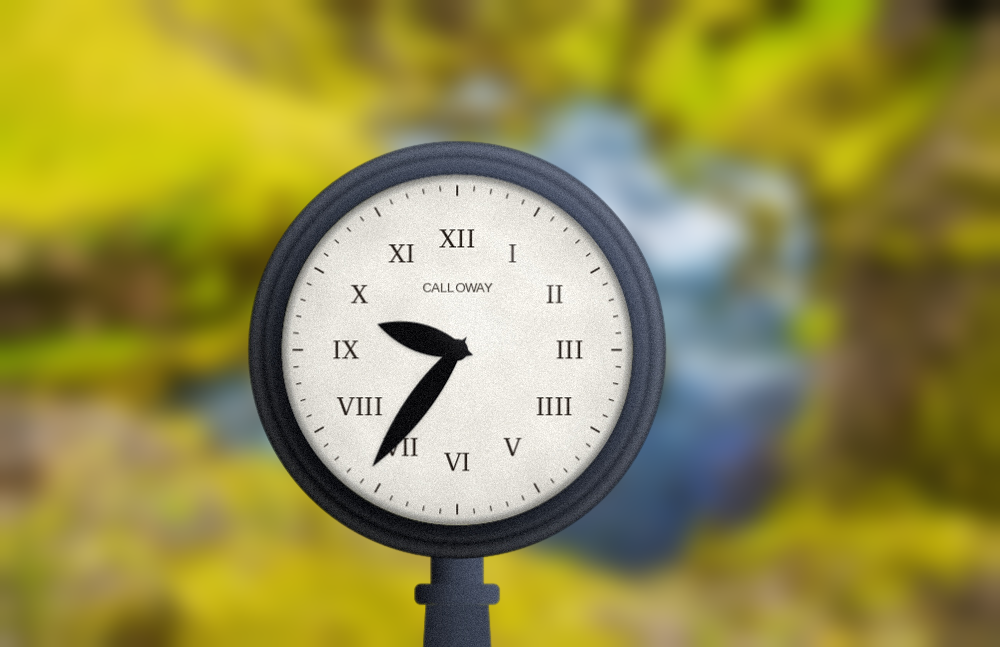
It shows 9.36
